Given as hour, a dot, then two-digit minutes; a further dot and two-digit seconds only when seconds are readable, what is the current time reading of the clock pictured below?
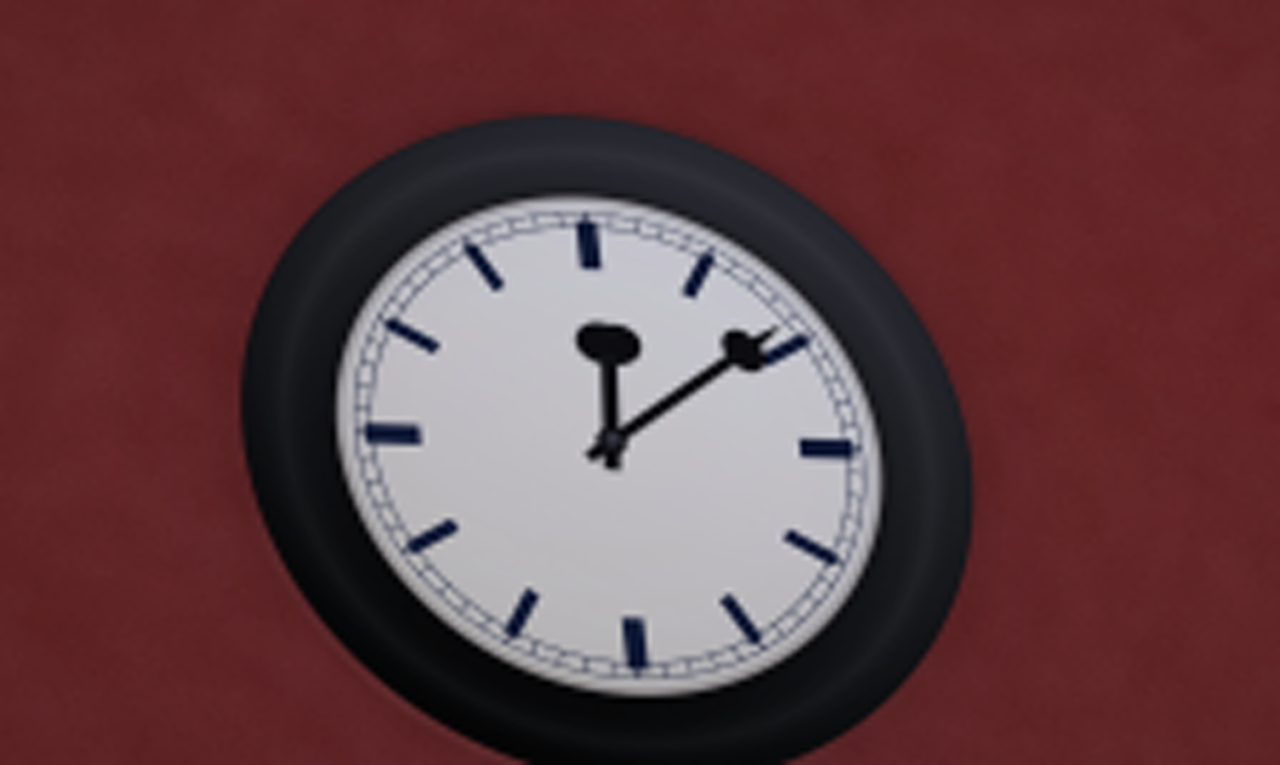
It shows 12.09
